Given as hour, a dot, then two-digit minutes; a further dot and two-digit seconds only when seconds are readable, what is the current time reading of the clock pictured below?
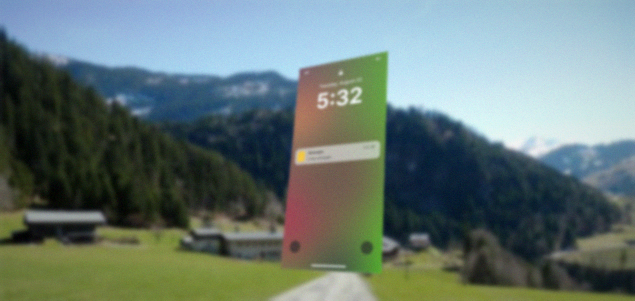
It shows 5.32
